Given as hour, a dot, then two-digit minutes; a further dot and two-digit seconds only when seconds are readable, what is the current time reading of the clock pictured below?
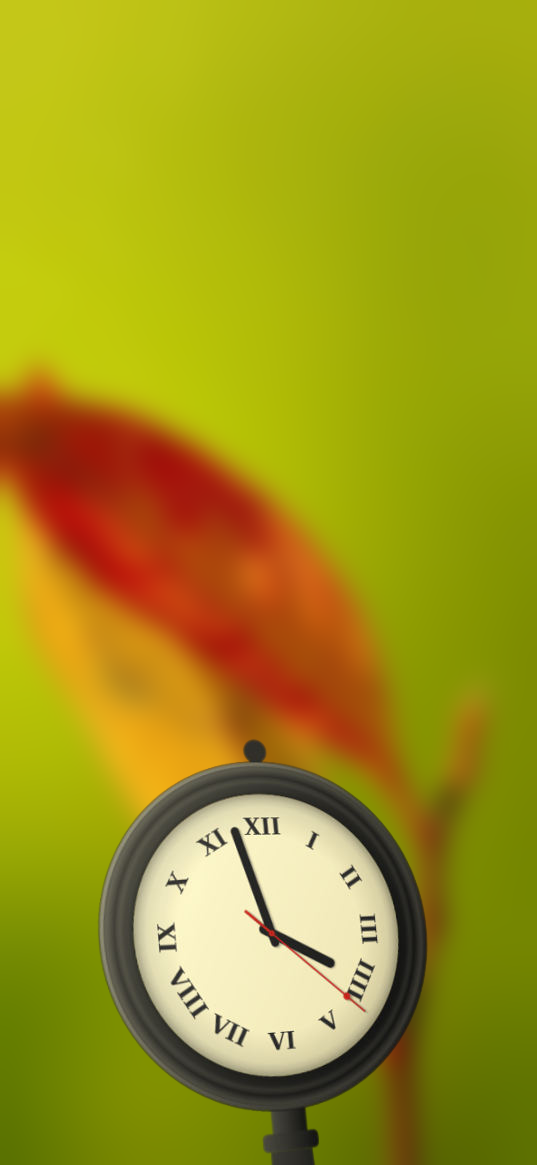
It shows 3.57.22
